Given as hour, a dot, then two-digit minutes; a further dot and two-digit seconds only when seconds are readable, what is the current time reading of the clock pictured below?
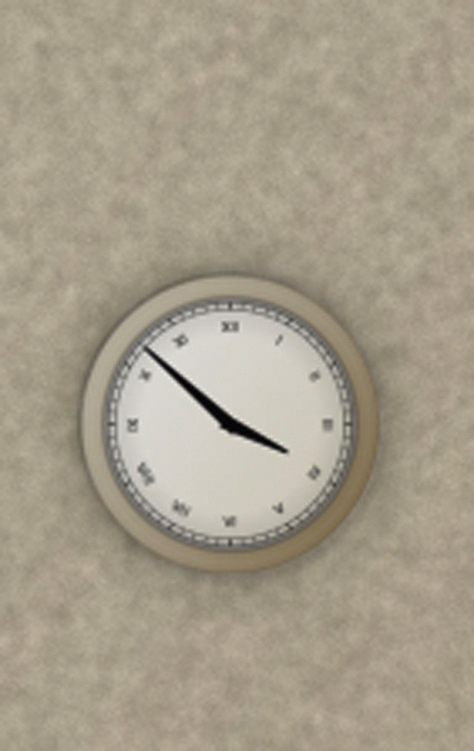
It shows 3.52
